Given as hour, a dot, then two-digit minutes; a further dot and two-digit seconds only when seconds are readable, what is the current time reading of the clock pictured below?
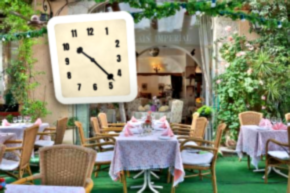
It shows 10.23
